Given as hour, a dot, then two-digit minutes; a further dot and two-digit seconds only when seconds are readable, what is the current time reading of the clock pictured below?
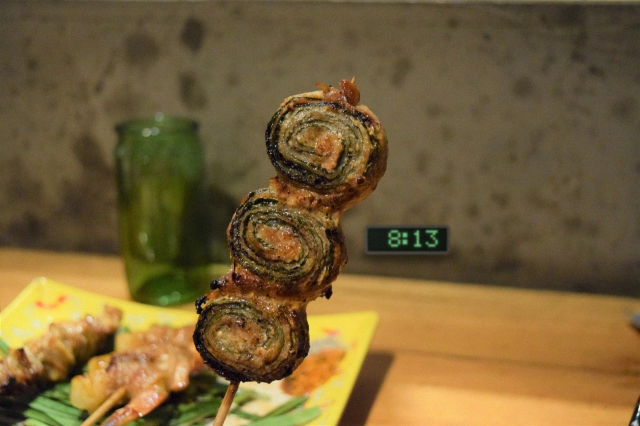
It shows 8.13
